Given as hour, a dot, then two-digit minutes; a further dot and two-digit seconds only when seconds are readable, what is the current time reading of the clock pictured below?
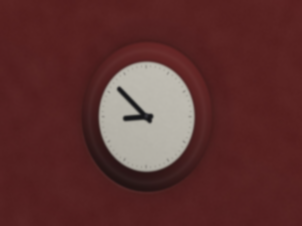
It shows 8.52
